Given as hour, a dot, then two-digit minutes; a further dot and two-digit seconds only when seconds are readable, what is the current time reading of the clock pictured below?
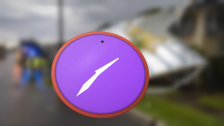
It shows 1.36
